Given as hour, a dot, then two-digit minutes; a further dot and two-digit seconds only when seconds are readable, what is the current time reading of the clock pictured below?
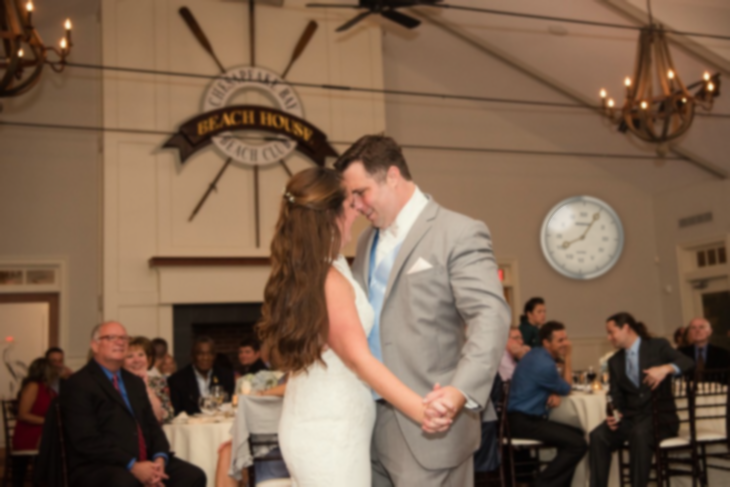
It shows 8.05
